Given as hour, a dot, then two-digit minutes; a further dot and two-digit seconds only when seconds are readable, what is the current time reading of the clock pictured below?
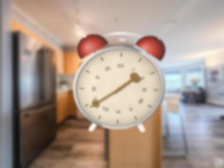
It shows 1.39
